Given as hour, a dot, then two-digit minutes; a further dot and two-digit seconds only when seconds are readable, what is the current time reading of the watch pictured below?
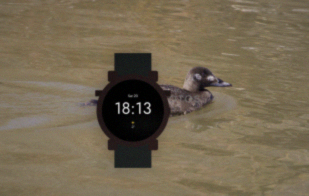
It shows 18.13
